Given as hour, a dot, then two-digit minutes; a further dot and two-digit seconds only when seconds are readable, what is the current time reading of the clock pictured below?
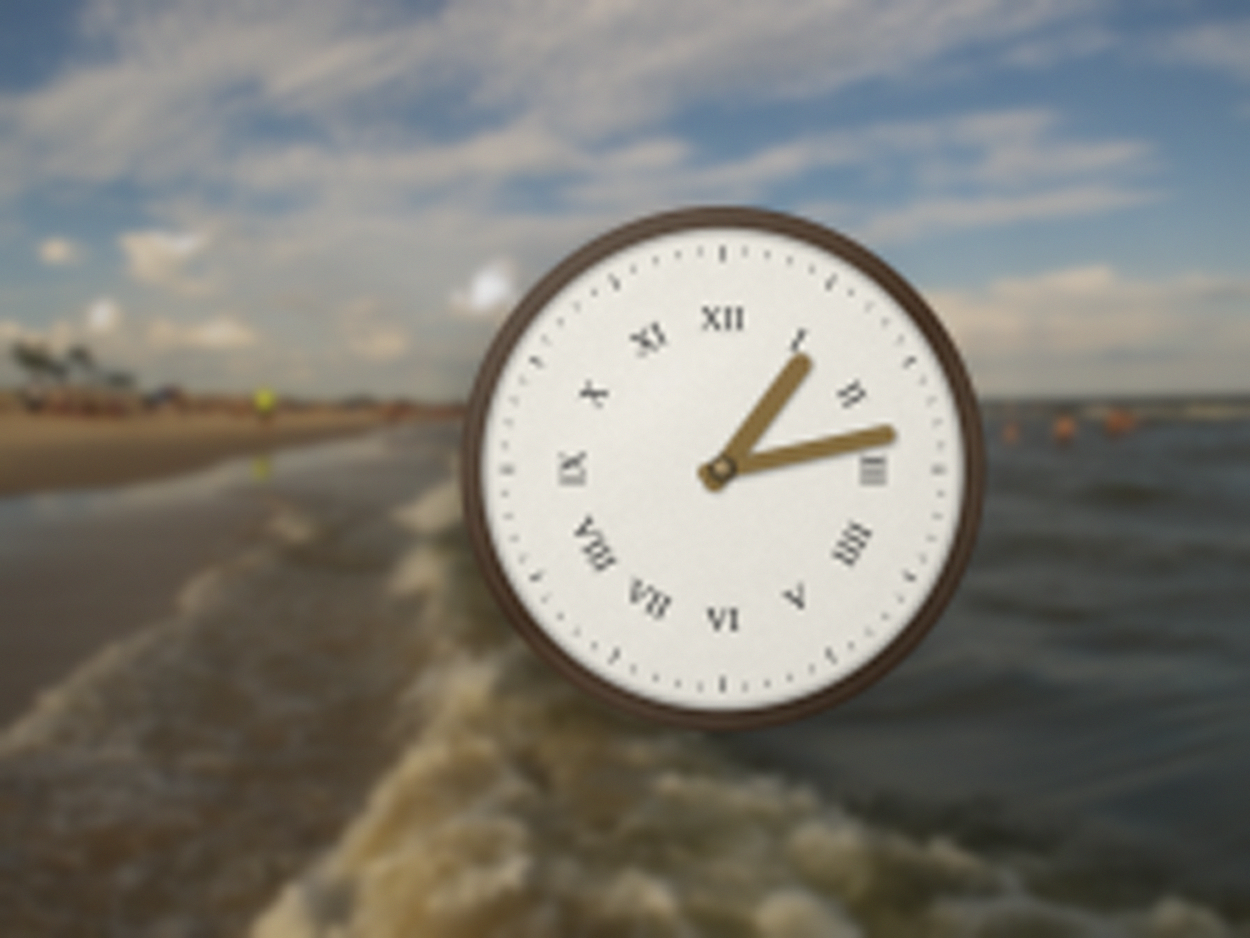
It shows 1.13
